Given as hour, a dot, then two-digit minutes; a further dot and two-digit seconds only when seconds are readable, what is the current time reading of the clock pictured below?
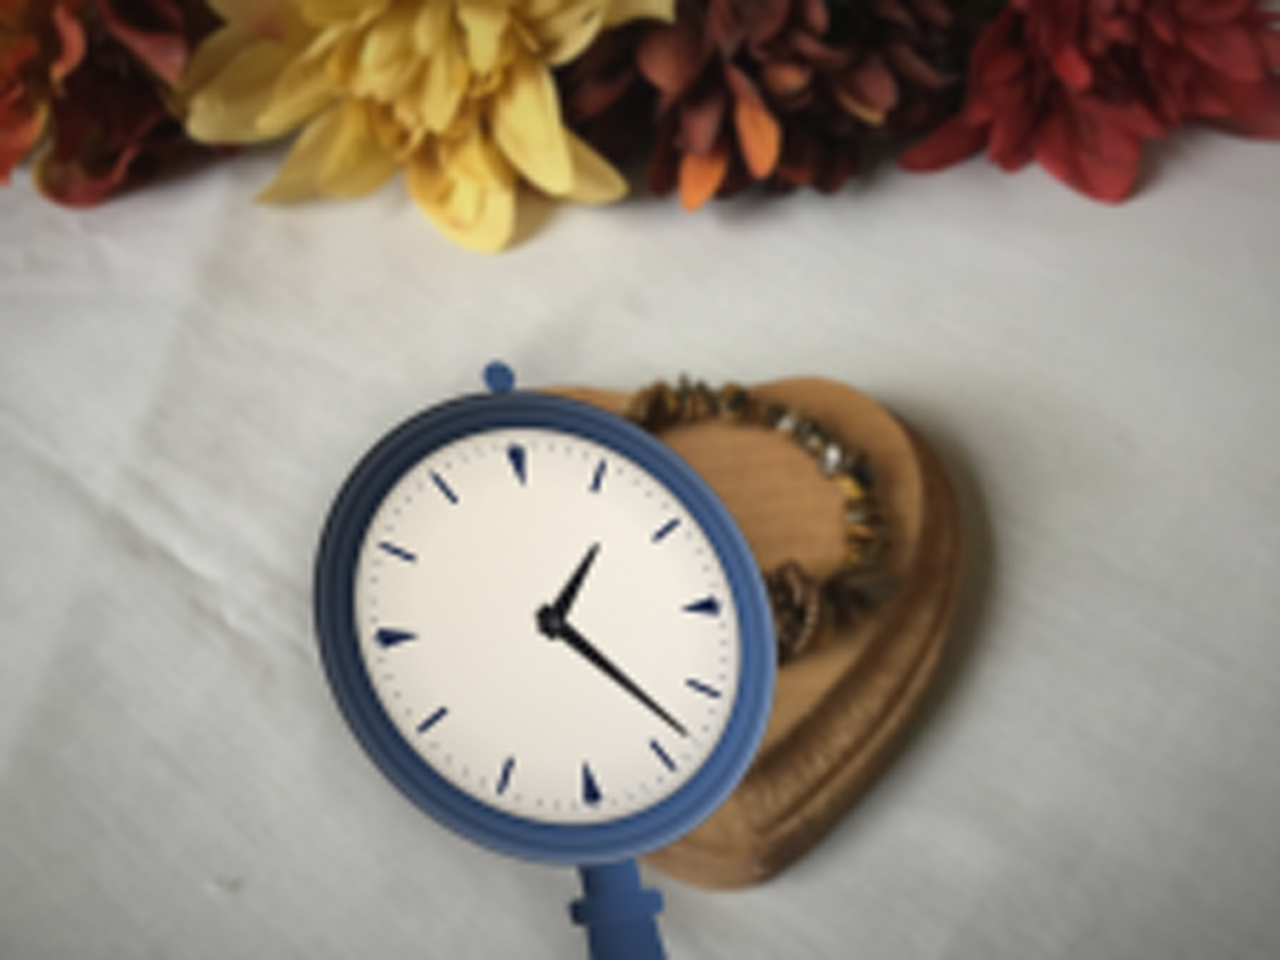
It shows 1.23
